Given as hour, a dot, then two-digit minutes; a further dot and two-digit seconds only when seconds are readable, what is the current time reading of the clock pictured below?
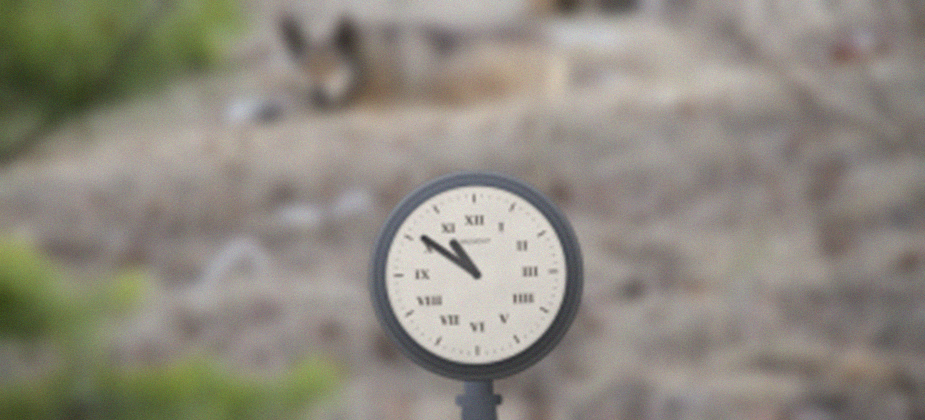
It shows 10.51
